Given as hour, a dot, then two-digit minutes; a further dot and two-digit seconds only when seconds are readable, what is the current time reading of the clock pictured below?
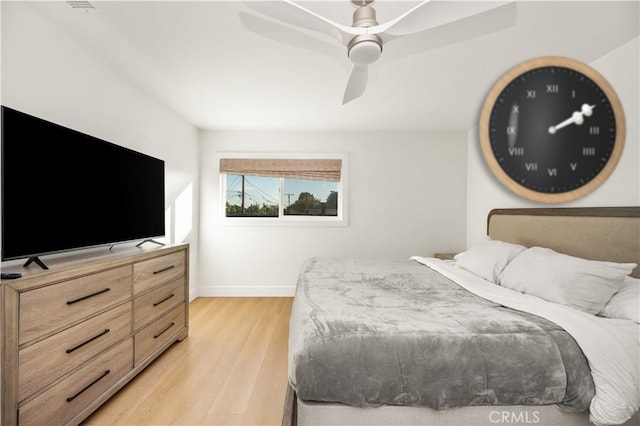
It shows 2.10
